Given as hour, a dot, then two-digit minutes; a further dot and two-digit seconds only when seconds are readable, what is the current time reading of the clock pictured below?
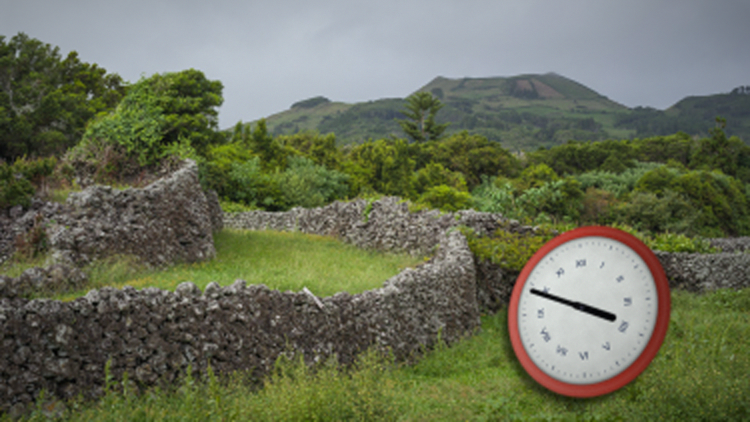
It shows 3.49
